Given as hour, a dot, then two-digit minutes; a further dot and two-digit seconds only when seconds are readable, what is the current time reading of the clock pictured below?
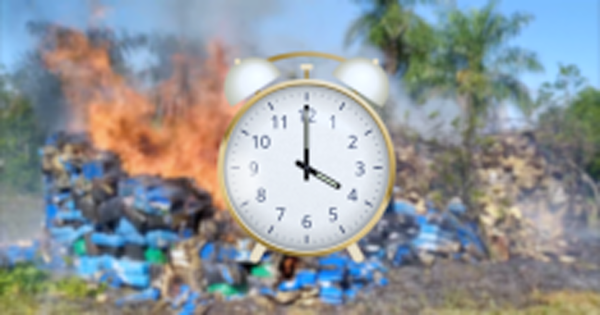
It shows 4.00
